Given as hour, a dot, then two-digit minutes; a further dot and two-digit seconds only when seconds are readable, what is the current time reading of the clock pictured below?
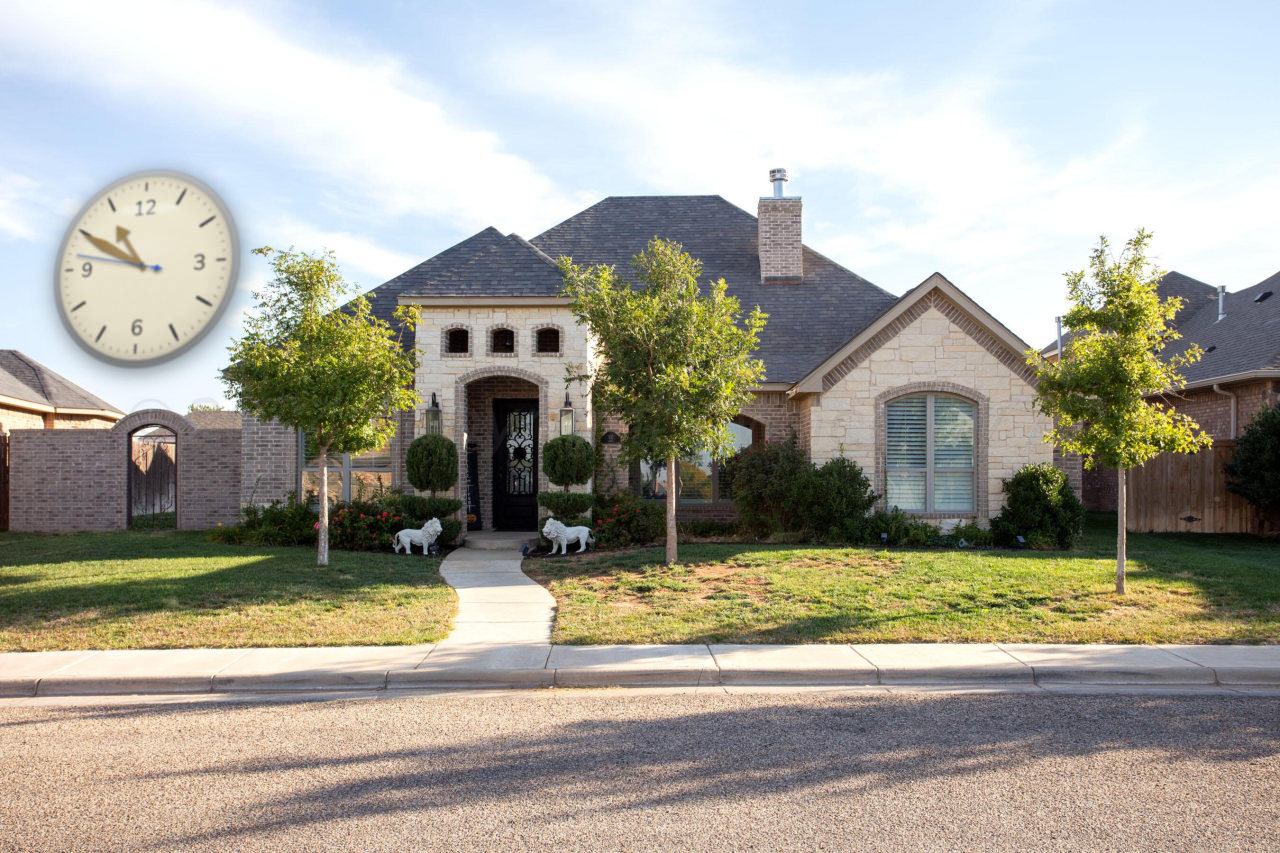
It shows 10.49.47
